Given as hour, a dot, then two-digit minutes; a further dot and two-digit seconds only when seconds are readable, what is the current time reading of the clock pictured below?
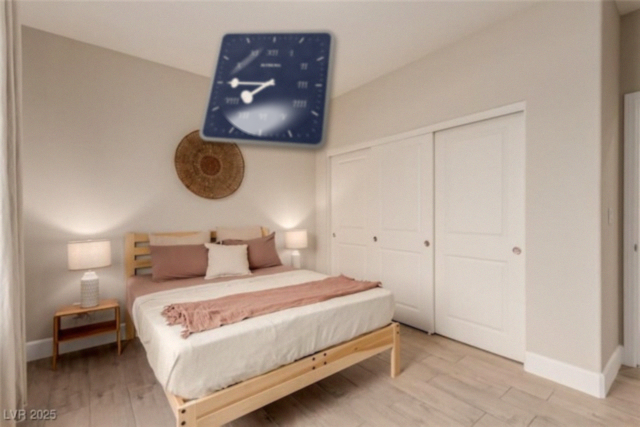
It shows 7.45
